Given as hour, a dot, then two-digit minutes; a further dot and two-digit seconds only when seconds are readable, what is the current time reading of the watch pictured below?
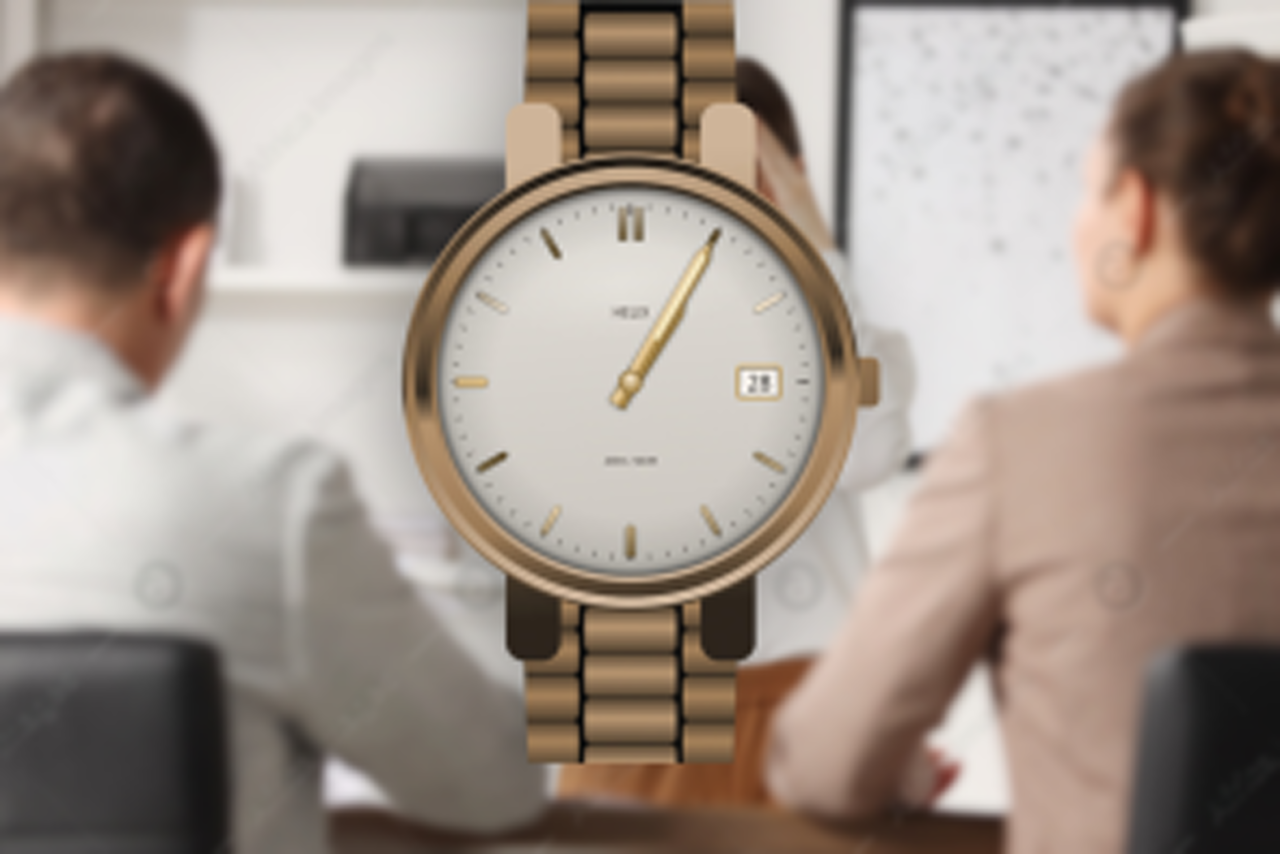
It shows 1.05
